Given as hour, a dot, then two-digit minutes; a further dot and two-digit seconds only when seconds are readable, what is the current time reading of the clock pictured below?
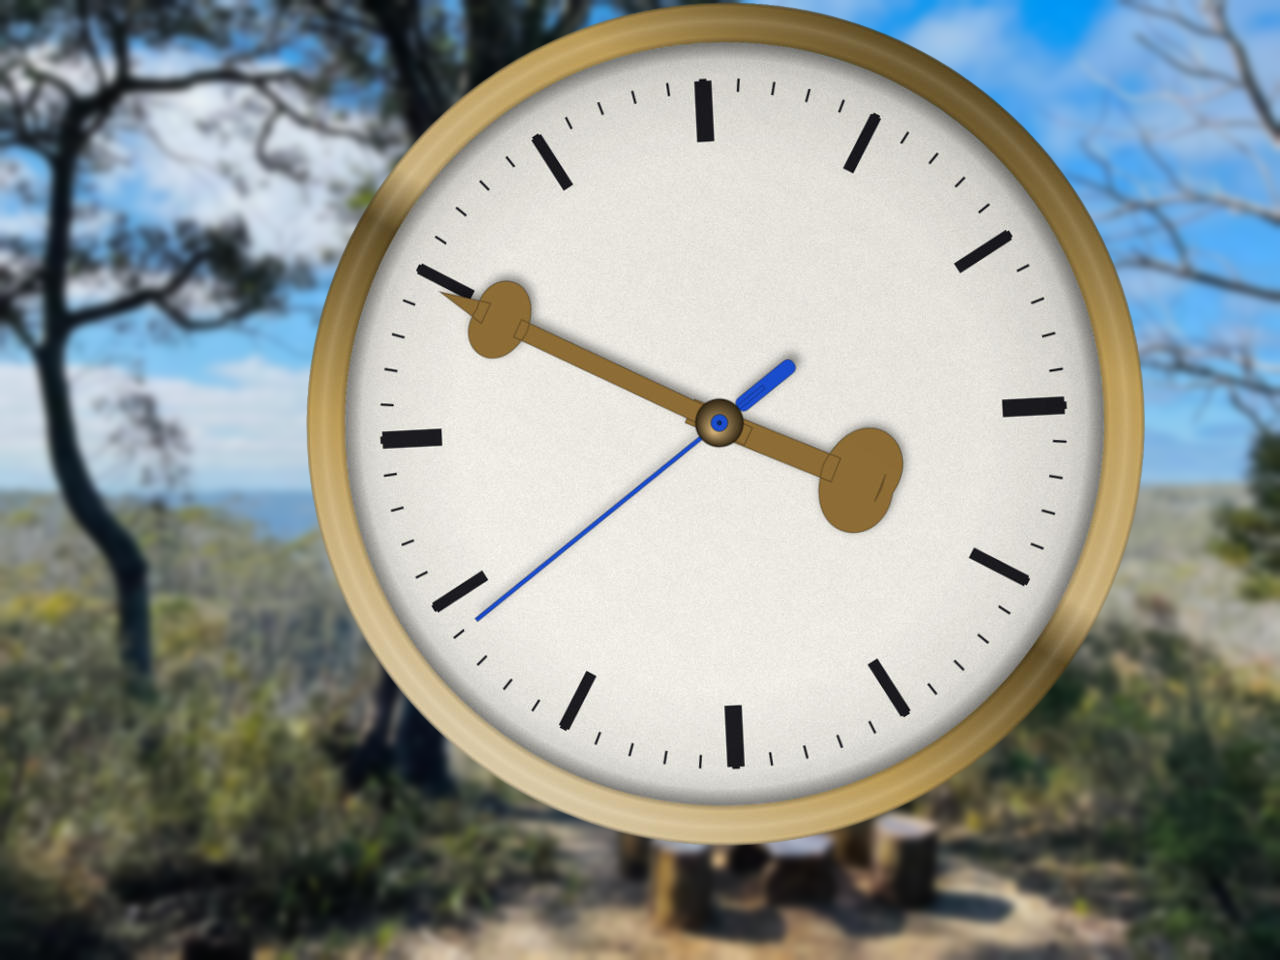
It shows 3.49.39
